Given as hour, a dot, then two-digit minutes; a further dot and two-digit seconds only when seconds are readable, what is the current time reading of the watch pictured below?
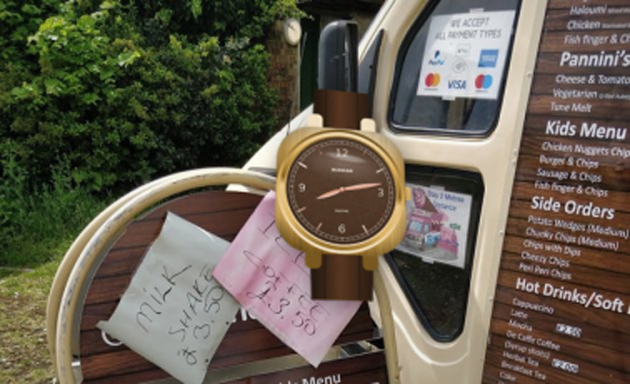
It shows 8.13
